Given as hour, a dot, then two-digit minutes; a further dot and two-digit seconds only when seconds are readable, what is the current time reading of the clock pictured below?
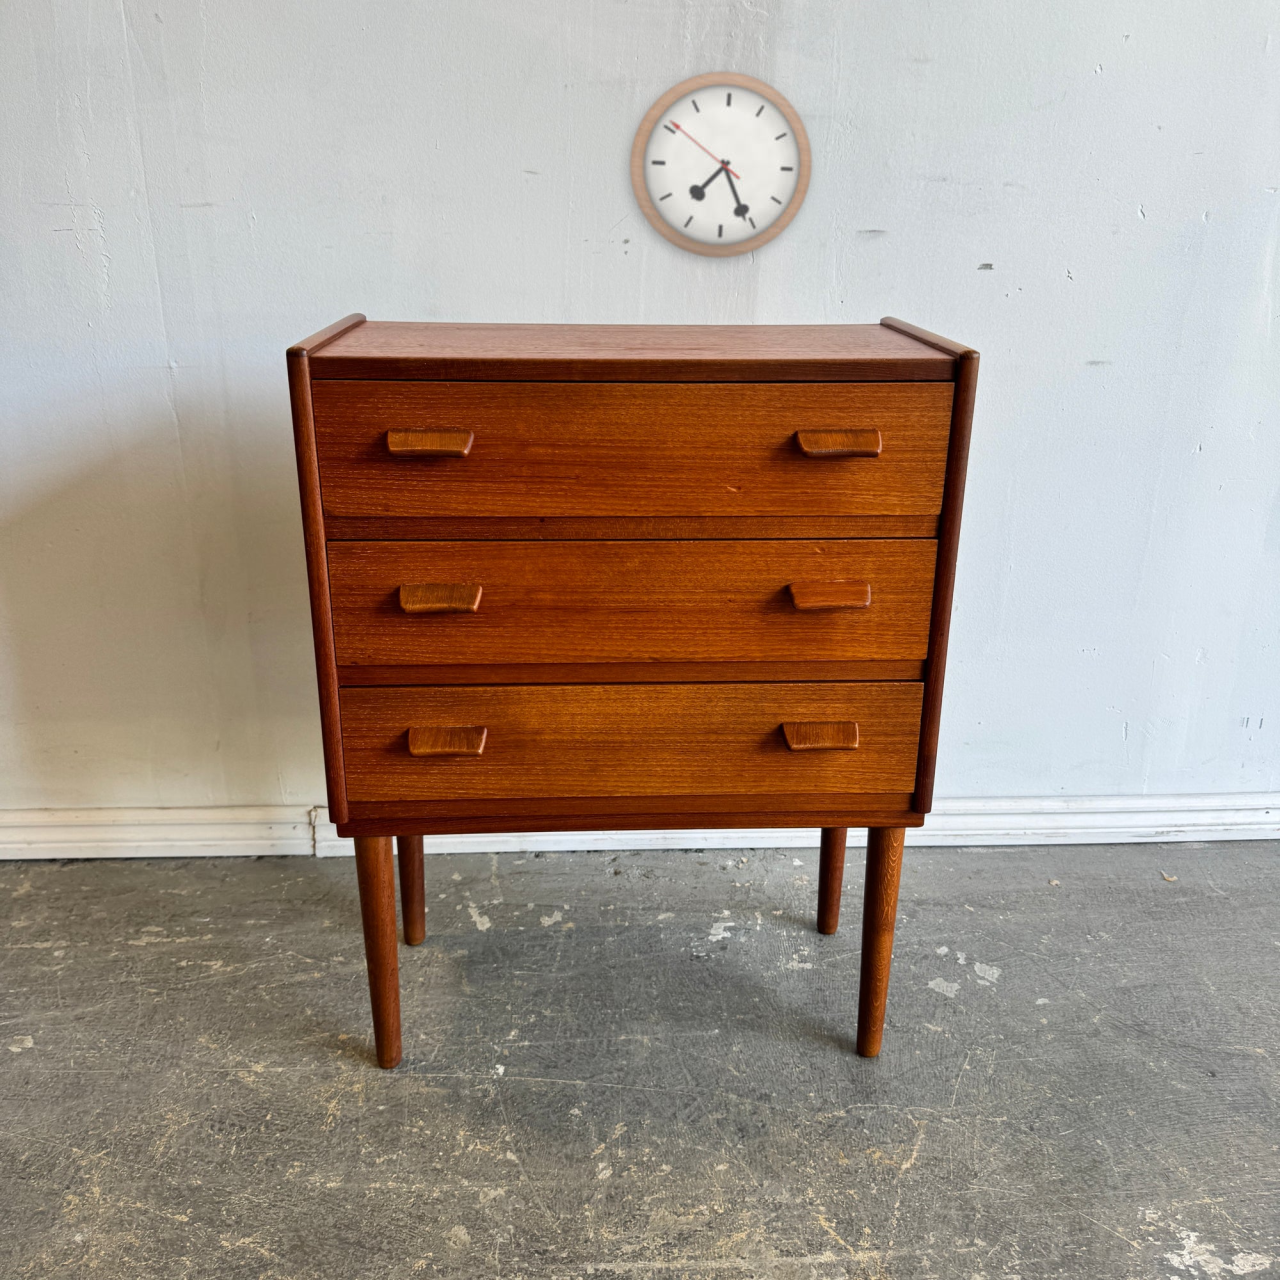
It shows 7.25.51
